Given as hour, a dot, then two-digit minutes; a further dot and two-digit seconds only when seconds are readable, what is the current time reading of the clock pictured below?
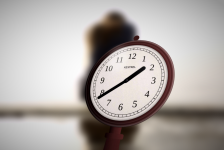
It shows 1.39
